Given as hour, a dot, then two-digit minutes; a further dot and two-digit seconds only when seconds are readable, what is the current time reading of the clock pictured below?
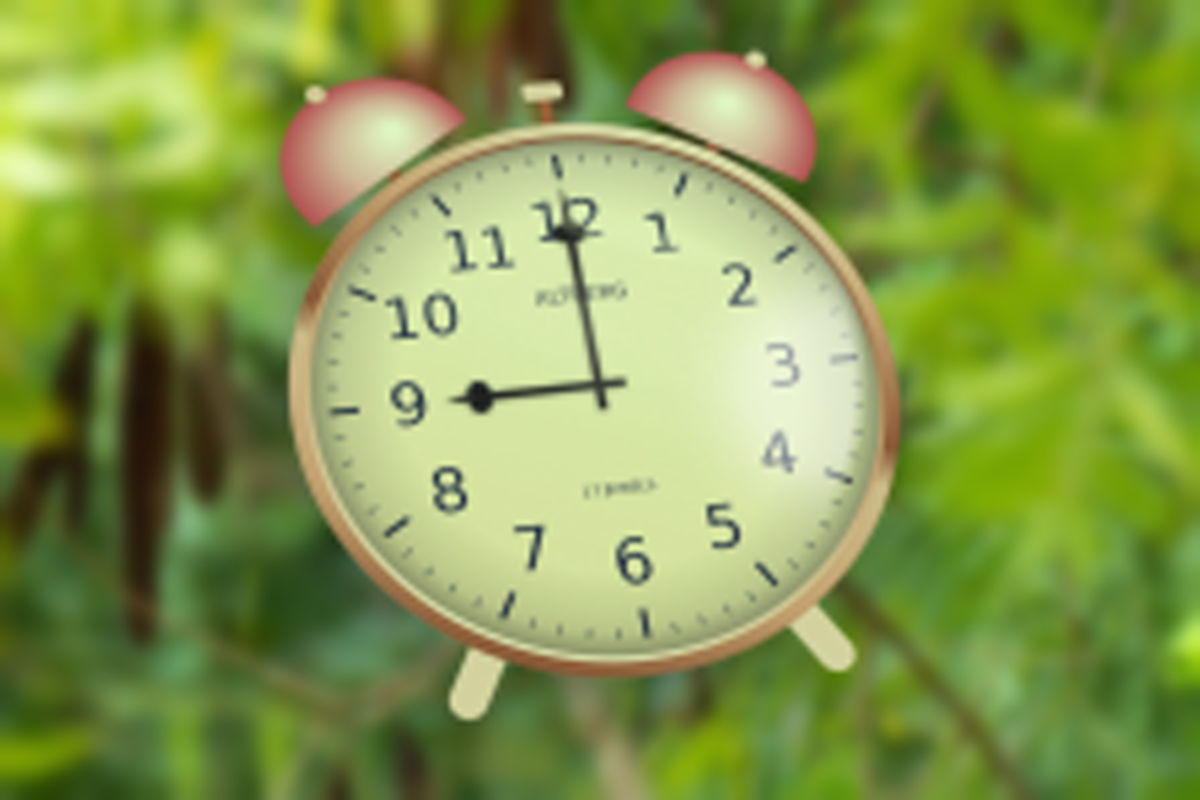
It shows 9.00
